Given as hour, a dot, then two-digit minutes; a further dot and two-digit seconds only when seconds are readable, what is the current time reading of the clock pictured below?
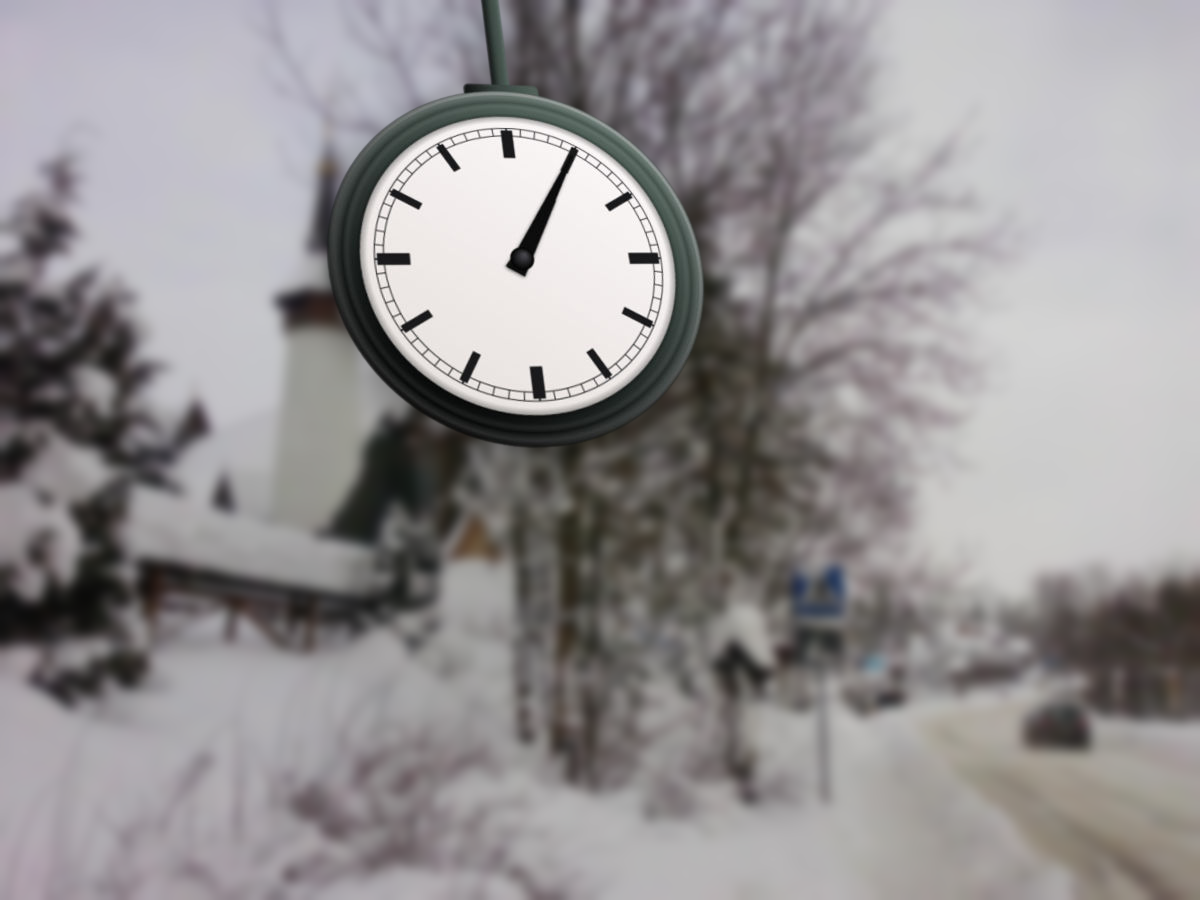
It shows 1.05
